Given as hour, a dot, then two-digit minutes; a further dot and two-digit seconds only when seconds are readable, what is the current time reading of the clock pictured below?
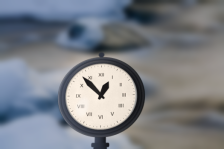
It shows 12.53
